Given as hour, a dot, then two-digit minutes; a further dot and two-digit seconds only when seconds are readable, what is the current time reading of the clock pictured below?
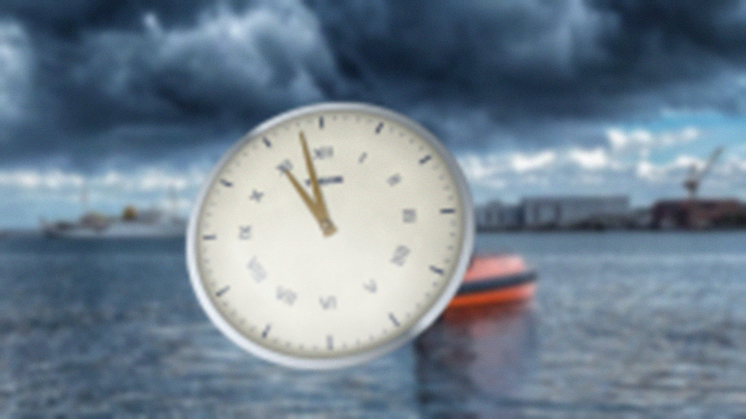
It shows 10.58
